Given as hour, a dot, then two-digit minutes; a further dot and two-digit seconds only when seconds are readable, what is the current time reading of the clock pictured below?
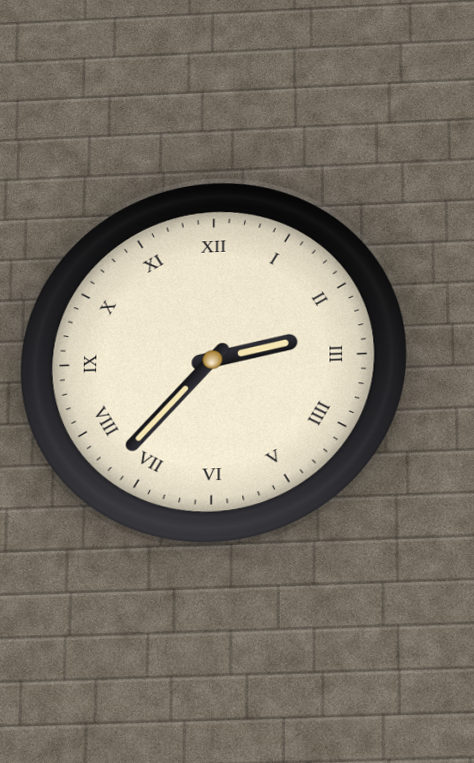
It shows 2.37
